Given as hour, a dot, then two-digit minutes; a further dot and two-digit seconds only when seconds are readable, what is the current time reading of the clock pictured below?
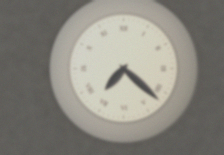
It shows 7.22
